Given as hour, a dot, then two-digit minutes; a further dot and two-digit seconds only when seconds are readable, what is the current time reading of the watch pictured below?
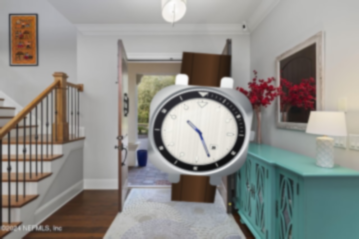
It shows 10.26
